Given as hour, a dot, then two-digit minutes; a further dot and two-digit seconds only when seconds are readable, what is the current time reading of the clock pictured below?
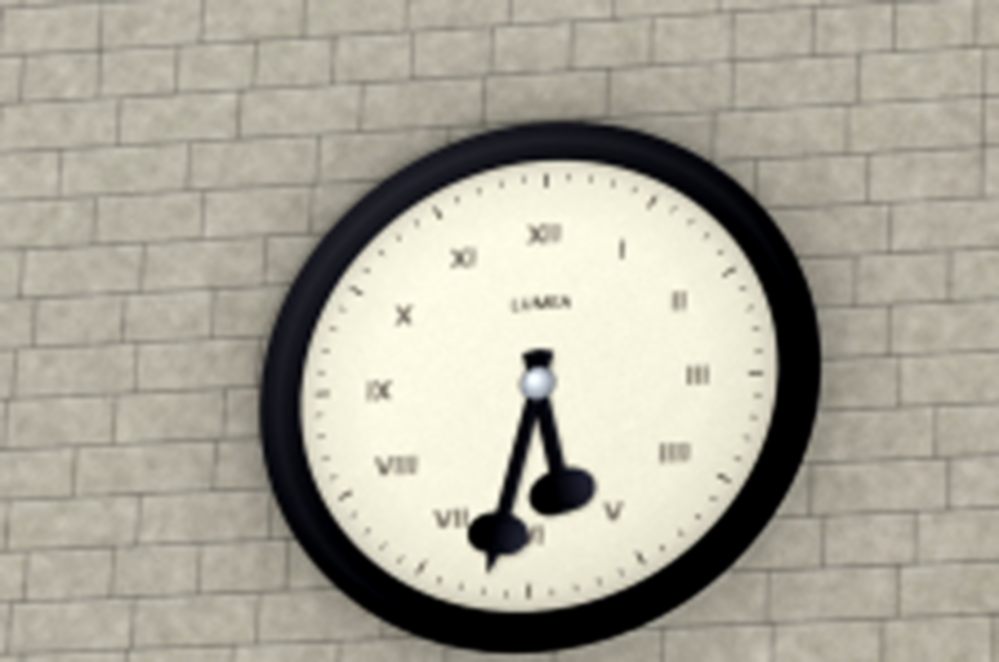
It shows 5.32
